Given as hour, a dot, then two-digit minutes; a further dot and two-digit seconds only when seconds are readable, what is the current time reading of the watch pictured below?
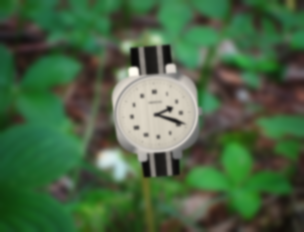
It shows 2.19
